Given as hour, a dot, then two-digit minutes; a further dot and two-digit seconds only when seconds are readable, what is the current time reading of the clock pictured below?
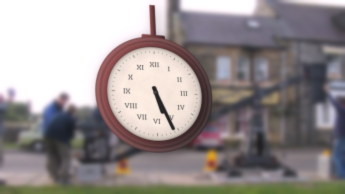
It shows 5.26
